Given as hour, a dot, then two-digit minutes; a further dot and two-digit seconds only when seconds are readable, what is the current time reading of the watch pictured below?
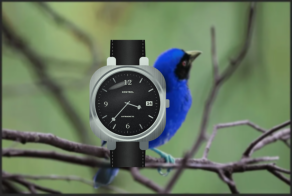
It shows 3.37
